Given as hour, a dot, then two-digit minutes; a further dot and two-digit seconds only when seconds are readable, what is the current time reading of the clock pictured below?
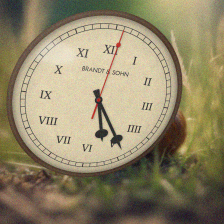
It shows 5.24.01
